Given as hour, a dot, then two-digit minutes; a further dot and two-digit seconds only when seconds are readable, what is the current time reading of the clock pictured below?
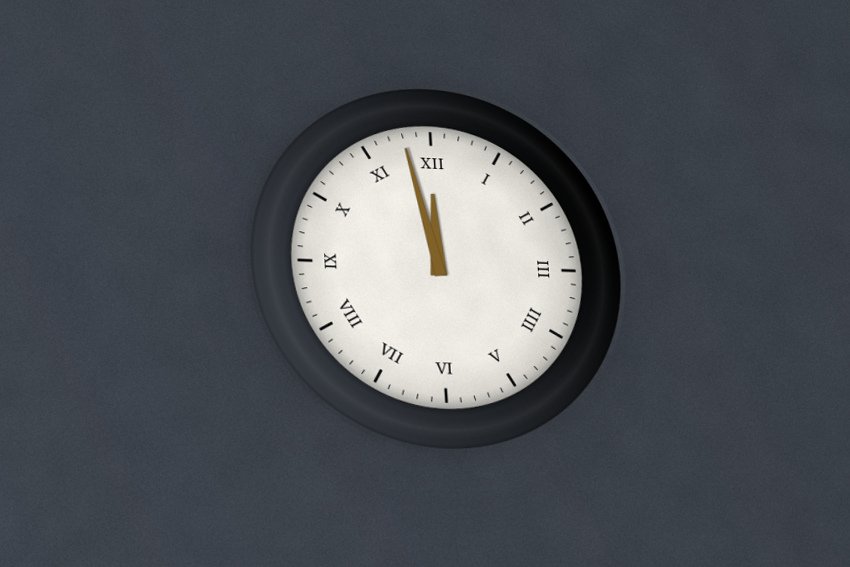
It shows 11.58
